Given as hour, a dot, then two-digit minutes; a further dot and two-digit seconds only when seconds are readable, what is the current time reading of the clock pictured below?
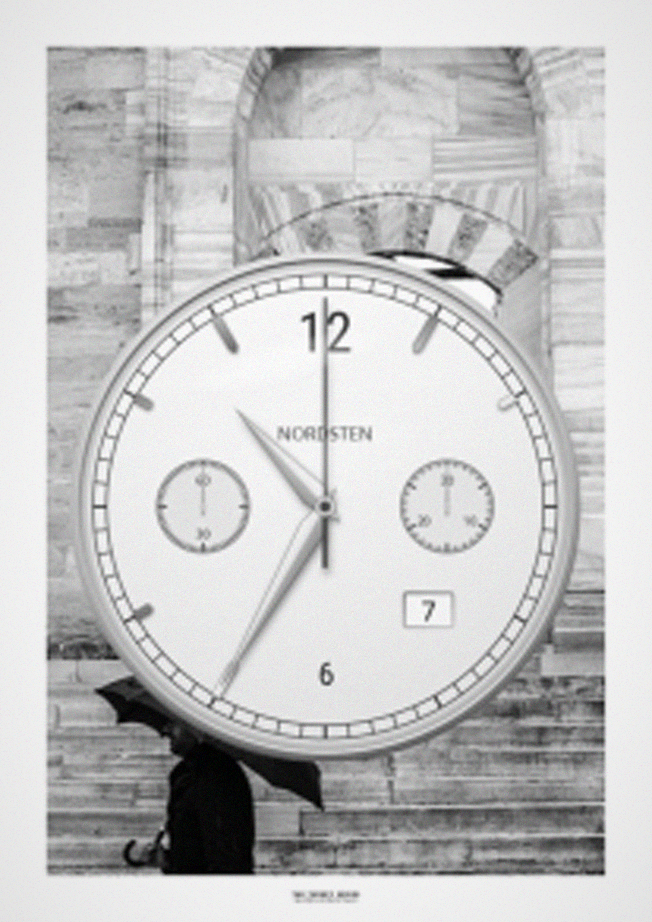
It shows 10.35
